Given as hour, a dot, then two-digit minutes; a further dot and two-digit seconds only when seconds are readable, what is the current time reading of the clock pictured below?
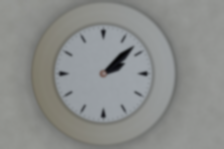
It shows 2.08
